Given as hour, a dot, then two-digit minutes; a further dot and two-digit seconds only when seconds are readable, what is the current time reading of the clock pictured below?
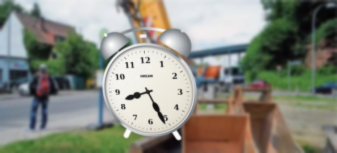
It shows 8.26
